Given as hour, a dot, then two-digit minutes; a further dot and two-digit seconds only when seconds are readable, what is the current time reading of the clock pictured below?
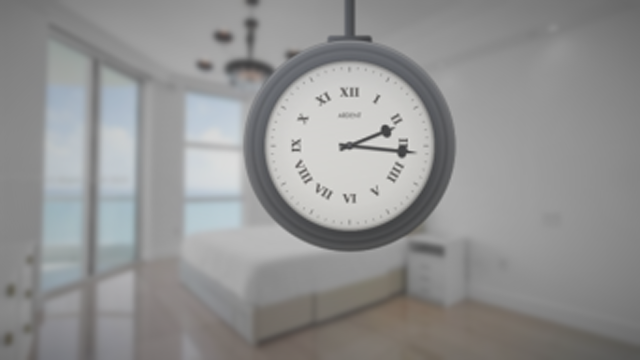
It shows 2.16
